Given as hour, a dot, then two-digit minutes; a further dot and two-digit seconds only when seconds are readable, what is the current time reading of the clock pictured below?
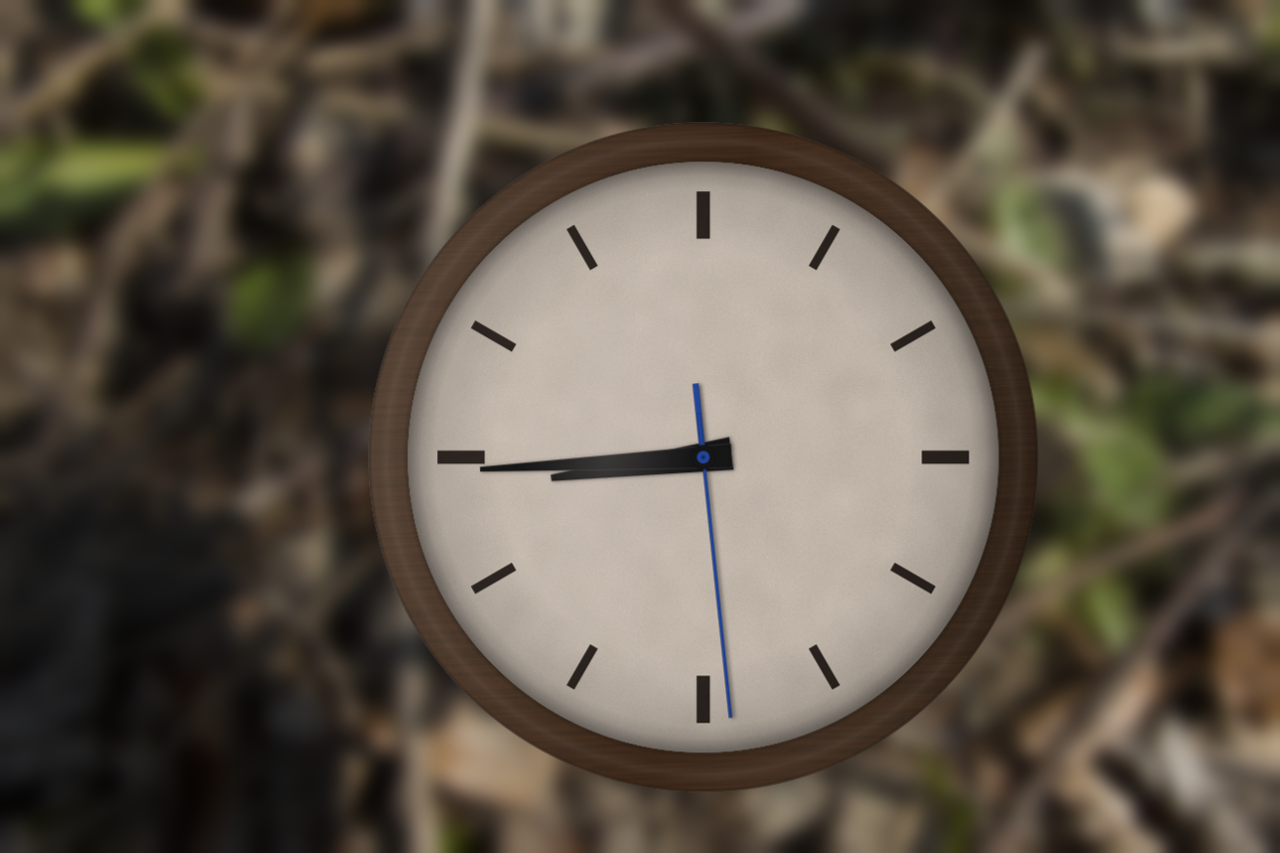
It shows 8.44.29
